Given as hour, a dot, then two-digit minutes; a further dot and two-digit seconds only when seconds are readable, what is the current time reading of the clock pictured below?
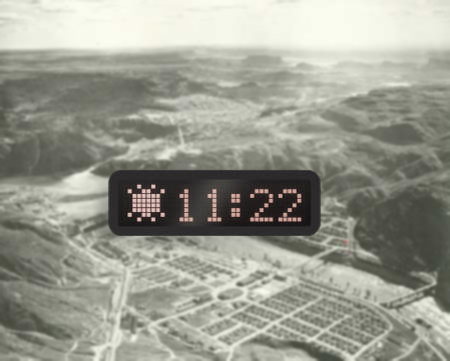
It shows 11.22
